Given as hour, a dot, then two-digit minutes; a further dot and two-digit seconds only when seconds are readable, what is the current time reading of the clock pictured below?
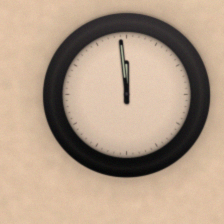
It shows 11.59
